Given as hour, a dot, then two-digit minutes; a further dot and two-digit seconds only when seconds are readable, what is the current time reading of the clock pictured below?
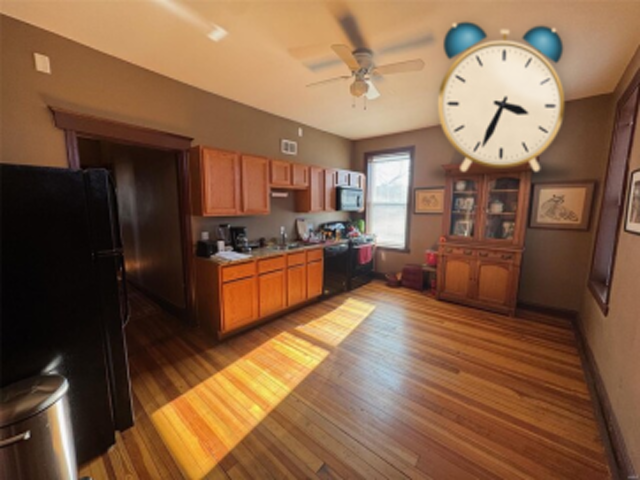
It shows 3.34
